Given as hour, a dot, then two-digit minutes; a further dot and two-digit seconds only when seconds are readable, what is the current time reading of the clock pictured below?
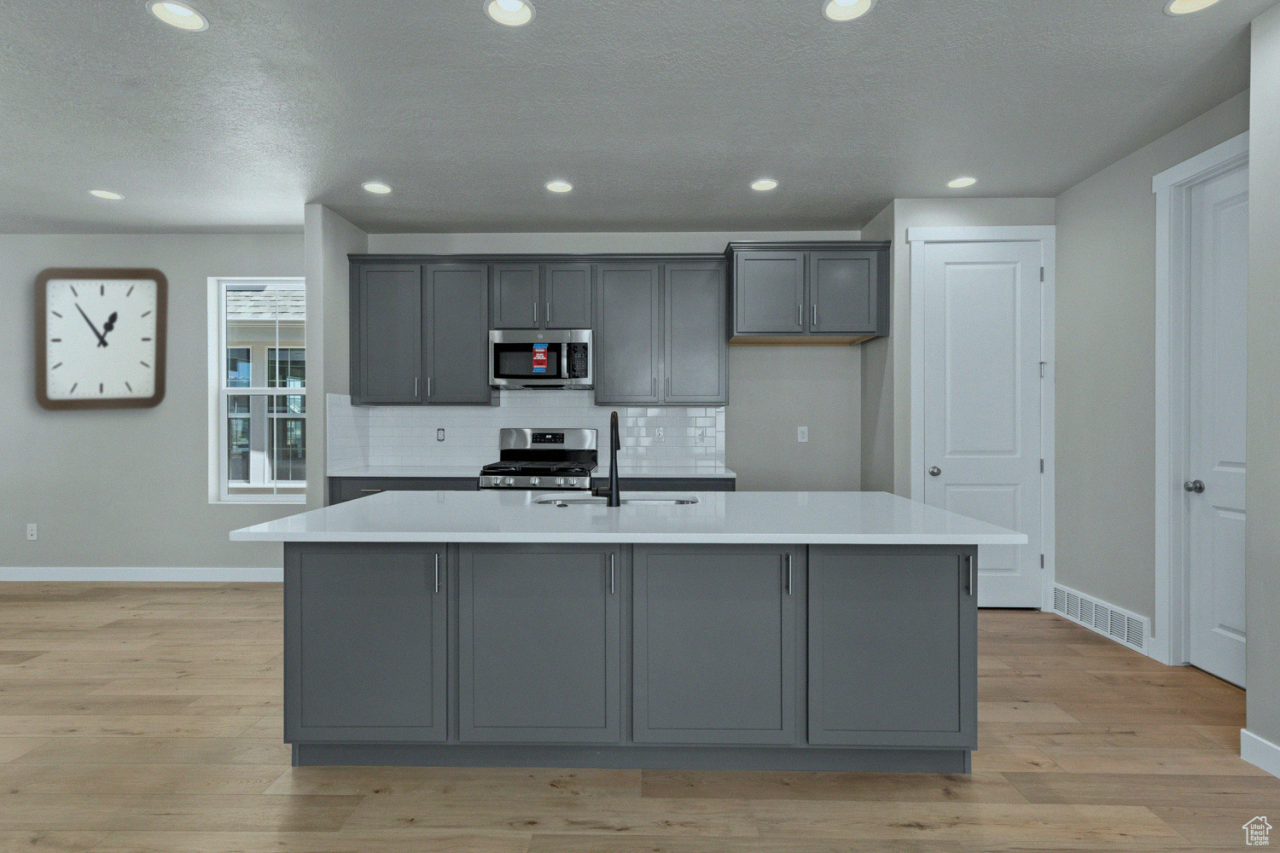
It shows 12.54
